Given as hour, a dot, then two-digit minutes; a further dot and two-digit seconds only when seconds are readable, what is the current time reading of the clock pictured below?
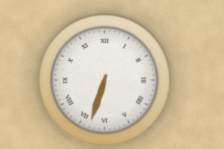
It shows 6.33
